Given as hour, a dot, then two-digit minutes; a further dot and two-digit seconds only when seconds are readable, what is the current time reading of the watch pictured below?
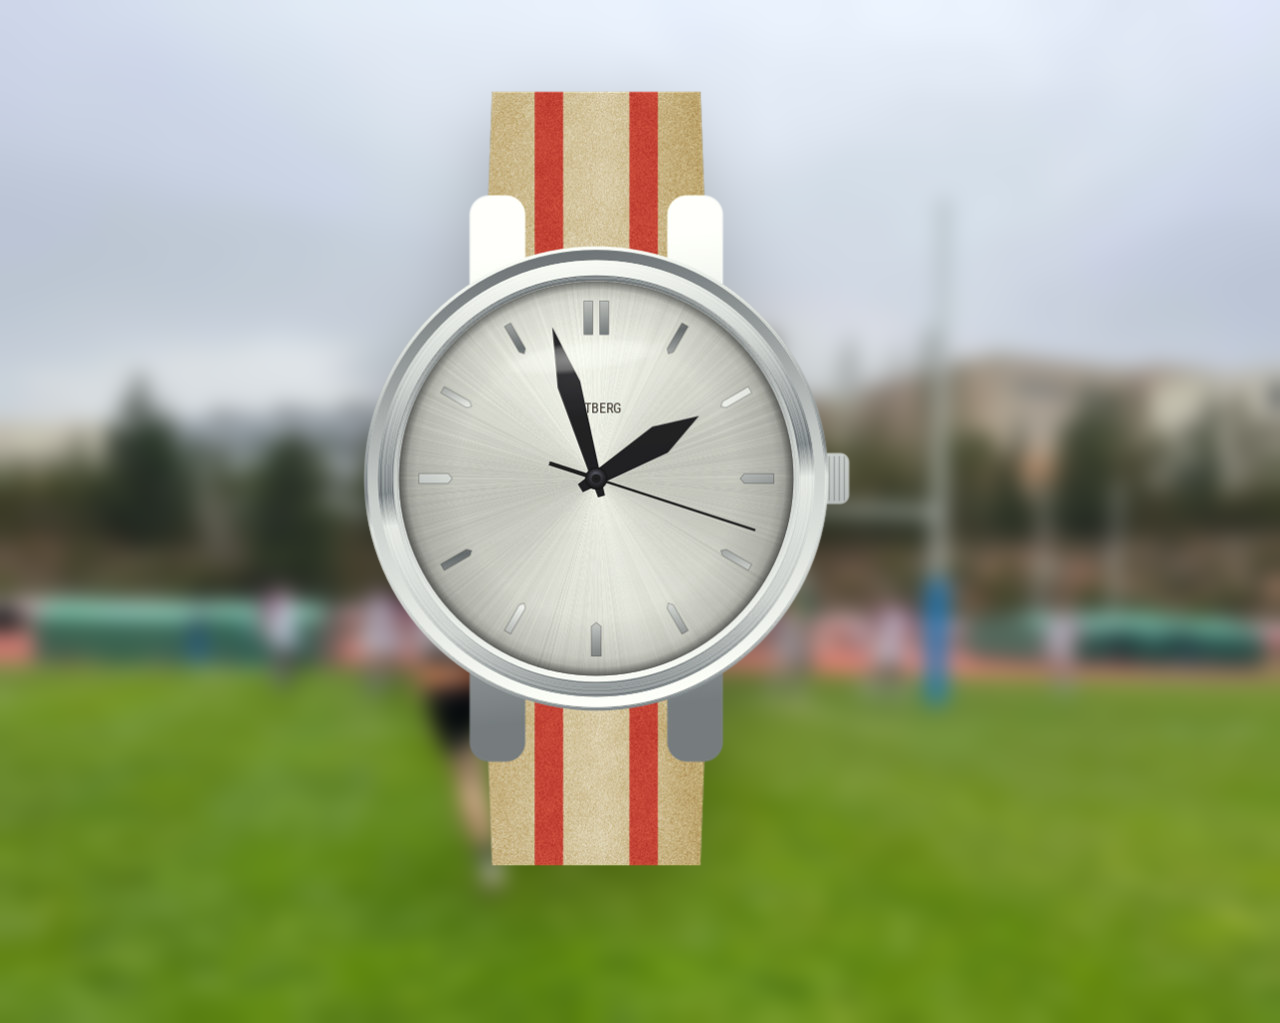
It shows 1.57.18
